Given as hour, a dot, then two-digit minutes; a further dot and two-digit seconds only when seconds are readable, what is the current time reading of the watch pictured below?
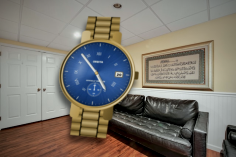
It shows 4.53
